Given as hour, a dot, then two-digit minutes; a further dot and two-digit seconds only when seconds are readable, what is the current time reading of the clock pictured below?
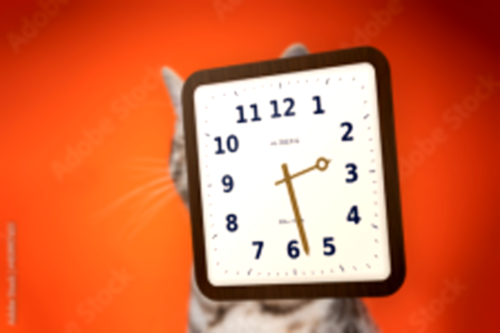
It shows 2.28
